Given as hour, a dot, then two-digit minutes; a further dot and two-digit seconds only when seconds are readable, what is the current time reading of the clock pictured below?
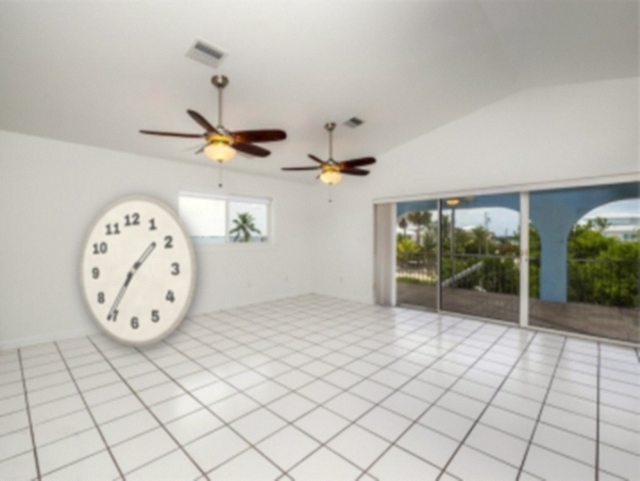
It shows 1.36
